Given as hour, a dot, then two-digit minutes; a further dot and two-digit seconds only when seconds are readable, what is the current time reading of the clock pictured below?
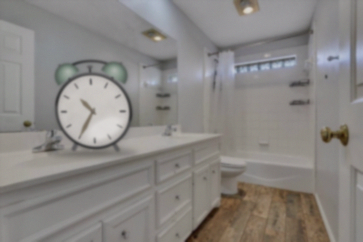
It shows 10.35
